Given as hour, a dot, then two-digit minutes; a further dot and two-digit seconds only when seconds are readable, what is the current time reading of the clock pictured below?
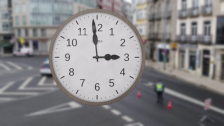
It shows 2.59
